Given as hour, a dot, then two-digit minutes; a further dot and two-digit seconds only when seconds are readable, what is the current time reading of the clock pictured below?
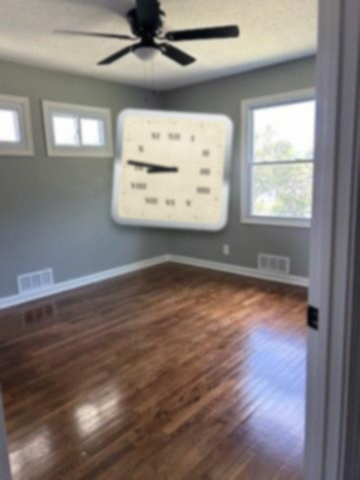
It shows 8.46
